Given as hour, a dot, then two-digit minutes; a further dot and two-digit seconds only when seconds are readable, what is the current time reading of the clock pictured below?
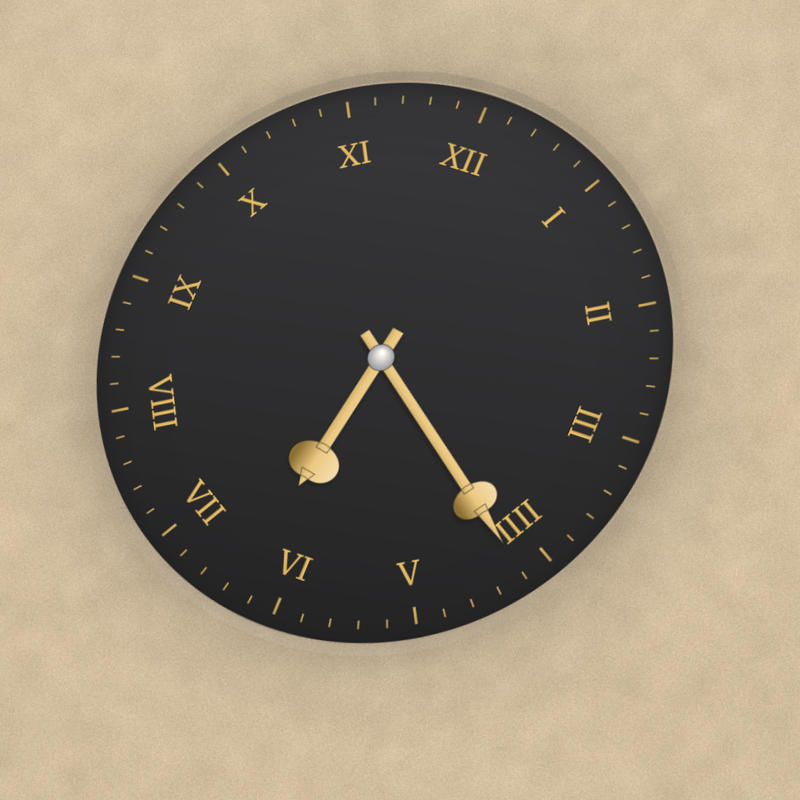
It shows 6.21
